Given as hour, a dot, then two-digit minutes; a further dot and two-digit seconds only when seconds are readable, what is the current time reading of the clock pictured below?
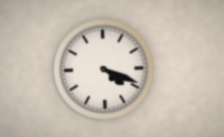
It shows 4.19
